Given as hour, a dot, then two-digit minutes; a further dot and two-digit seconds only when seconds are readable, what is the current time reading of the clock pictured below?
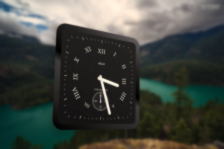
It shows 3.27
